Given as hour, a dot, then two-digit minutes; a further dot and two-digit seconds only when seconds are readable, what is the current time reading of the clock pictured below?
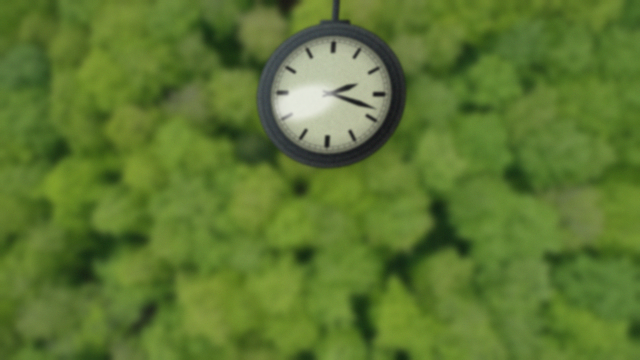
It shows 2.18
